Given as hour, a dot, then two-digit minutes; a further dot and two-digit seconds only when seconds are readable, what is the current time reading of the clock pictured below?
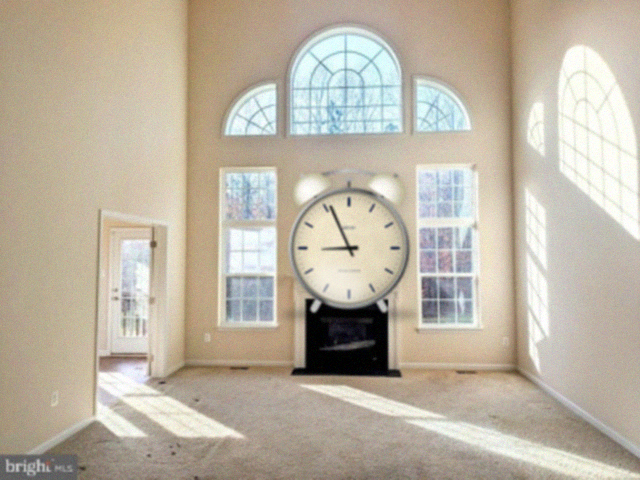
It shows 8.56
